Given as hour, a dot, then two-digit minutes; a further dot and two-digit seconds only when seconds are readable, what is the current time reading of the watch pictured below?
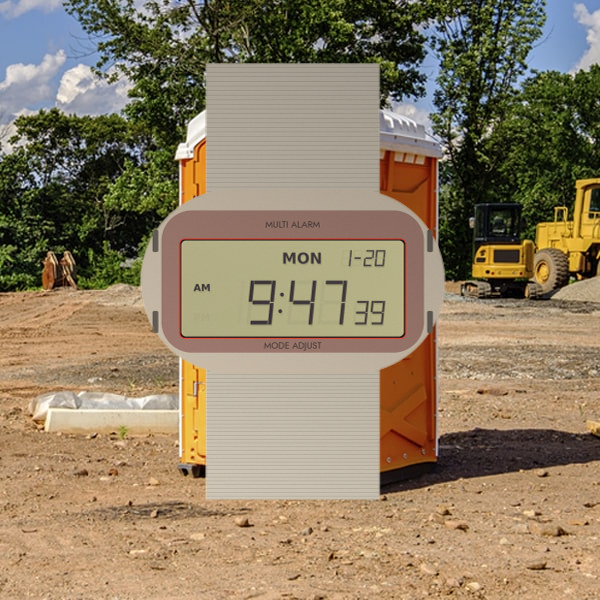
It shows 9.47.39
